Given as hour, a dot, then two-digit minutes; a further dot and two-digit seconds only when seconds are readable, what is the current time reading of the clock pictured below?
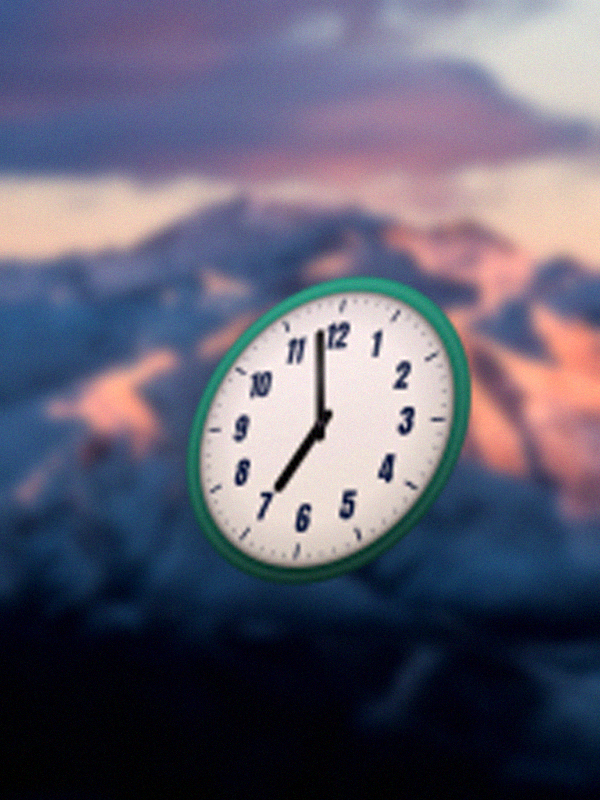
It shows 6.58
